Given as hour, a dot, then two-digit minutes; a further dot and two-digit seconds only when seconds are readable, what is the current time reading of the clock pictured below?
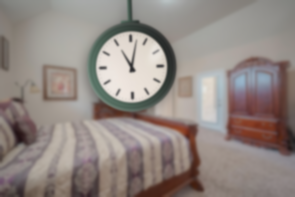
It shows 11.02
